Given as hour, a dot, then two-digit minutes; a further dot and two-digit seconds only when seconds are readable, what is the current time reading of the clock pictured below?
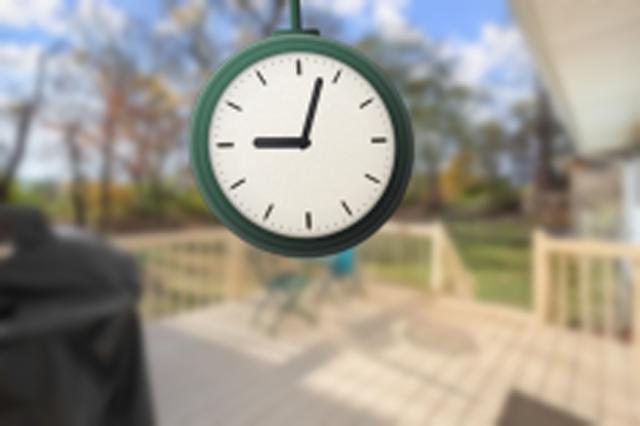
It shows 9.03
